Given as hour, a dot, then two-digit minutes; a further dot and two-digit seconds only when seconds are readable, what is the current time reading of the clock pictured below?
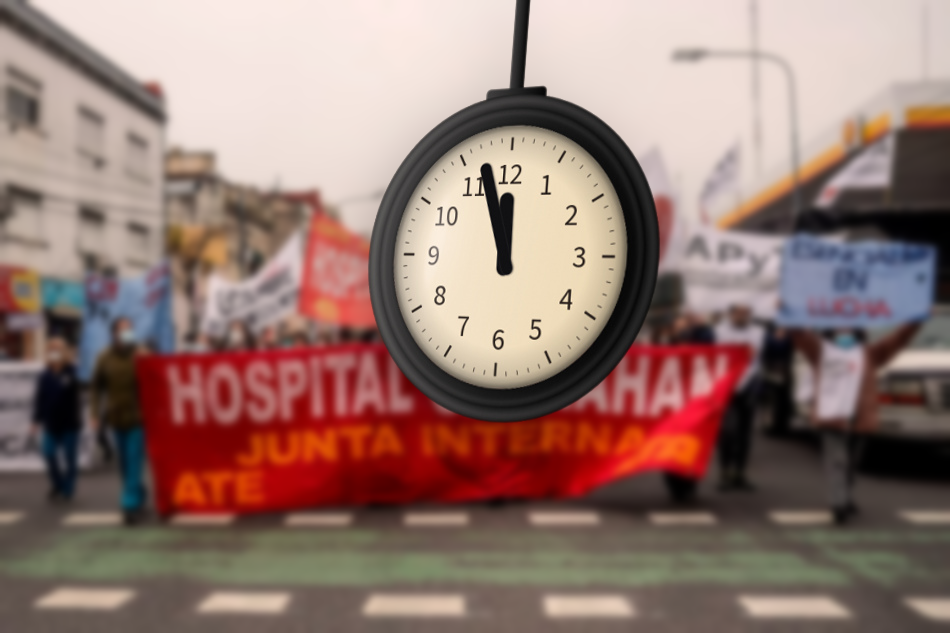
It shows 11.57
